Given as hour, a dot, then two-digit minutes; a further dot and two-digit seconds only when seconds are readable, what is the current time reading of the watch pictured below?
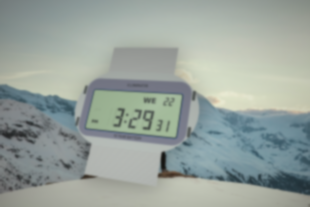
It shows 3.29
